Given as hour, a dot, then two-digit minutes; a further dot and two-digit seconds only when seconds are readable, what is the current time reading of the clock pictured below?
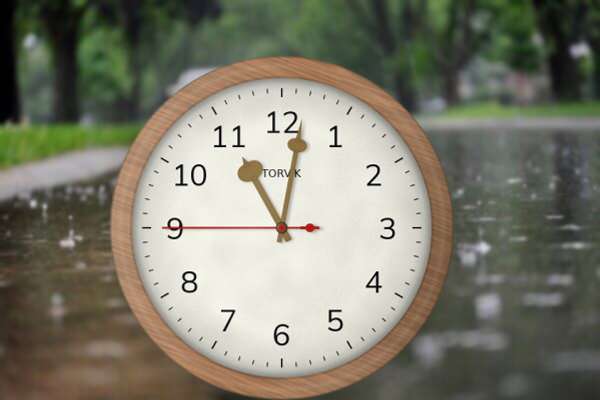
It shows 11.01.45
